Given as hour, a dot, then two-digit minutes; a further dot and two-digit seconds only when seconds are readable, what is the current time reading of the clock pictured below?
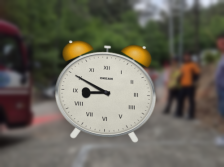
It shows 8.50
